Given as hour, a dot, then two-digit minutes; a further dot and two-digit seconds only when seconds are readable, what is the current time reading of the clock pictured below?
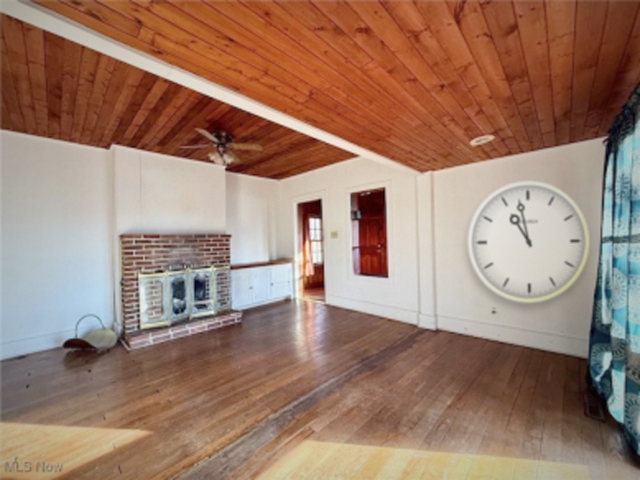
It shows 10.58
